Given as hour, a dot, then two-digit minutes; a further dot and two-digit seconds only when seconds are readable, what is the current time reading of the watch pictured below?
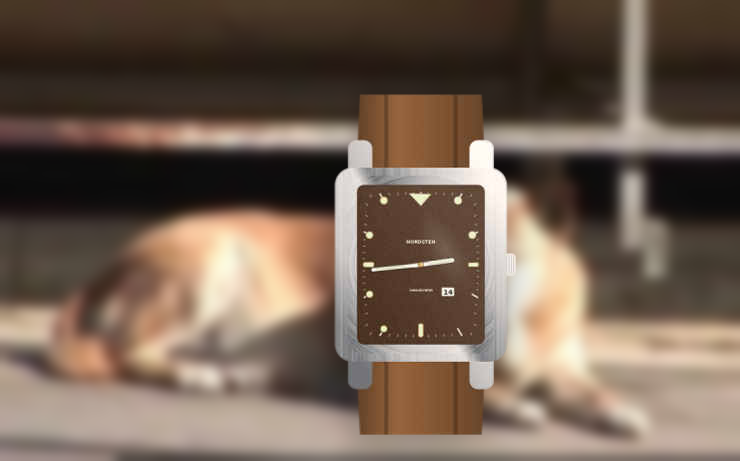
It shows 2.44
